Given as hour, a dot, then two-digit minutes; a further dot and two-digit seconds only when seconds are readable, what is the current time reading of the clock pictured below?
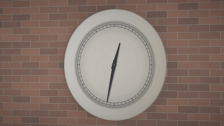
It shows 12.32
